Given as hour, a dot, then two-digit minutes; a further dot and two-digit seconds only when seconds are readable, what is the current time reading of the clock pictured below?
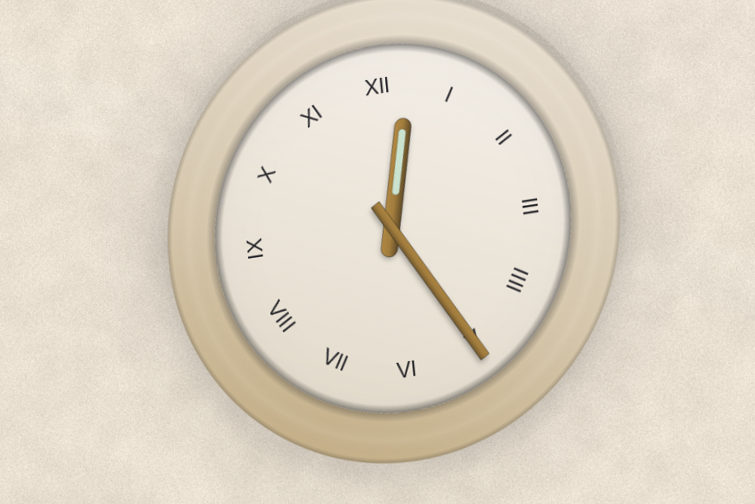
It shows 12.25
